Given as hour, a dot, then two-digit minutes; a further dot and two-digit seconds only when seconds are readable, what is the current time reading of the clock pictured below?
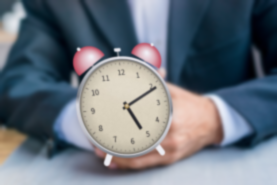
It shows 5.11
